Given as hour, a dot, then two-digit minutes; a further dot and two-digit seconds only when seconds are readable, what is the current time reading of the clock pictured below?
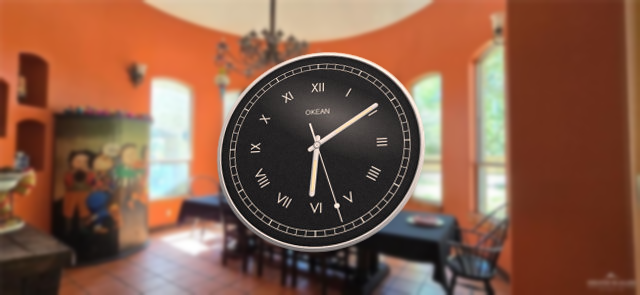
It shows 6.09.27
